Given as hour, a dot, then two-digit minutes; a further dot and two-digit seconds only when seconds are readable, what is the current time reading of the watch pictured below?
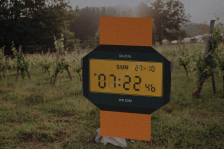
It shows 7.22.46
